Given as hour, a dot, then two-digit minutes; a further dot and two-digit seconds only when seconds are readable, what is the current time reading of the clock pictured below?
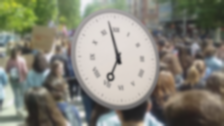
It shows 6.58
